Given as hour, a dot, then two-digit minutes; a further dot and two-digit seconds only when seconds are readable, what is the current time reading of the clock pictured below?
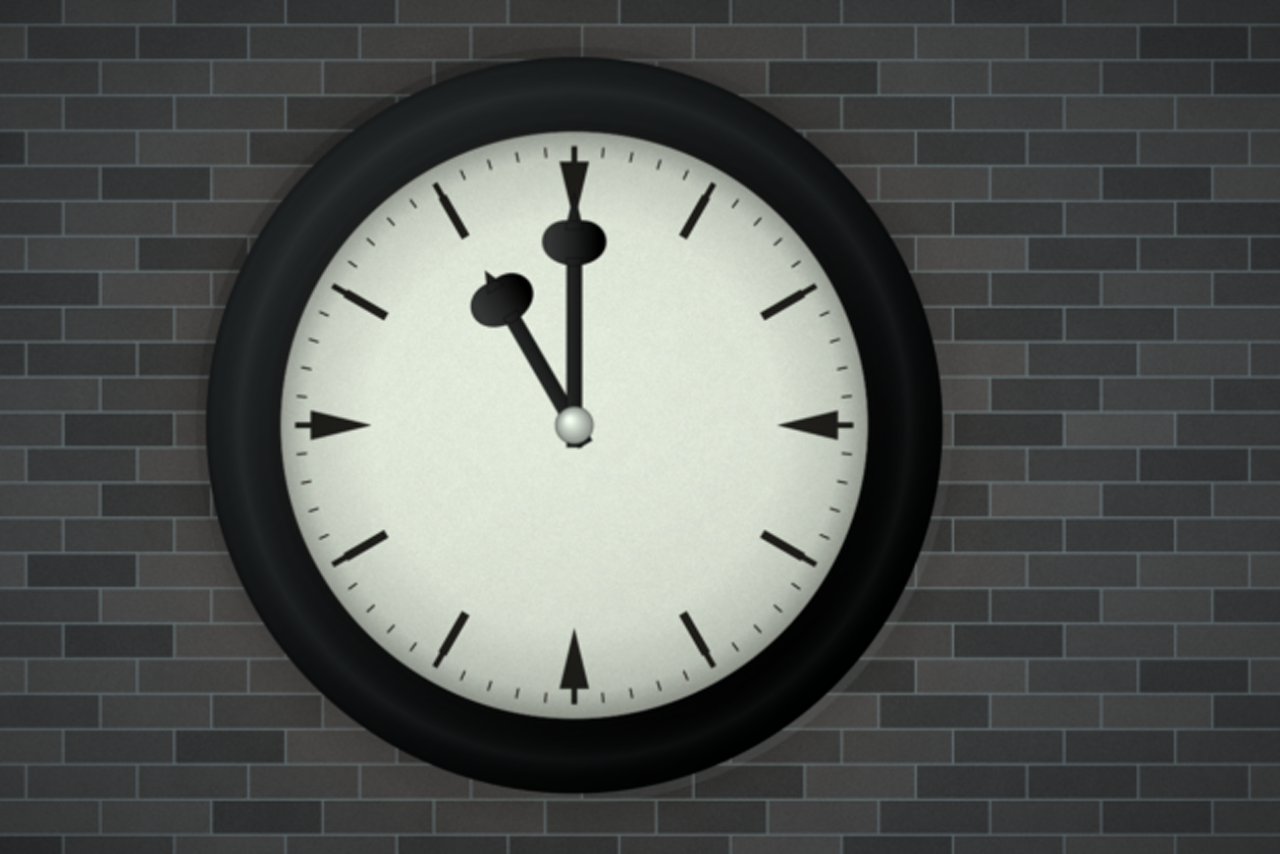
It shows 11.00
